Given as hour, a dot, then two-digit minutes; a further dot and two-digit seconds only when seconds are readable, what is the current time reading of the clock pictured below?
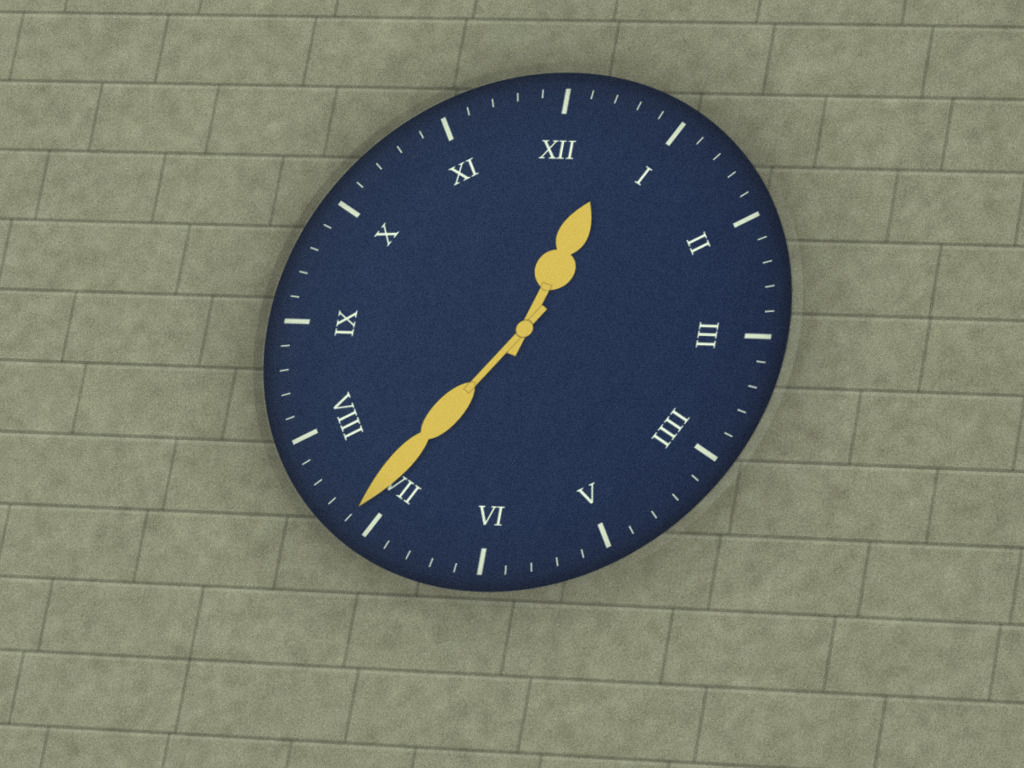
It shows 12.36
